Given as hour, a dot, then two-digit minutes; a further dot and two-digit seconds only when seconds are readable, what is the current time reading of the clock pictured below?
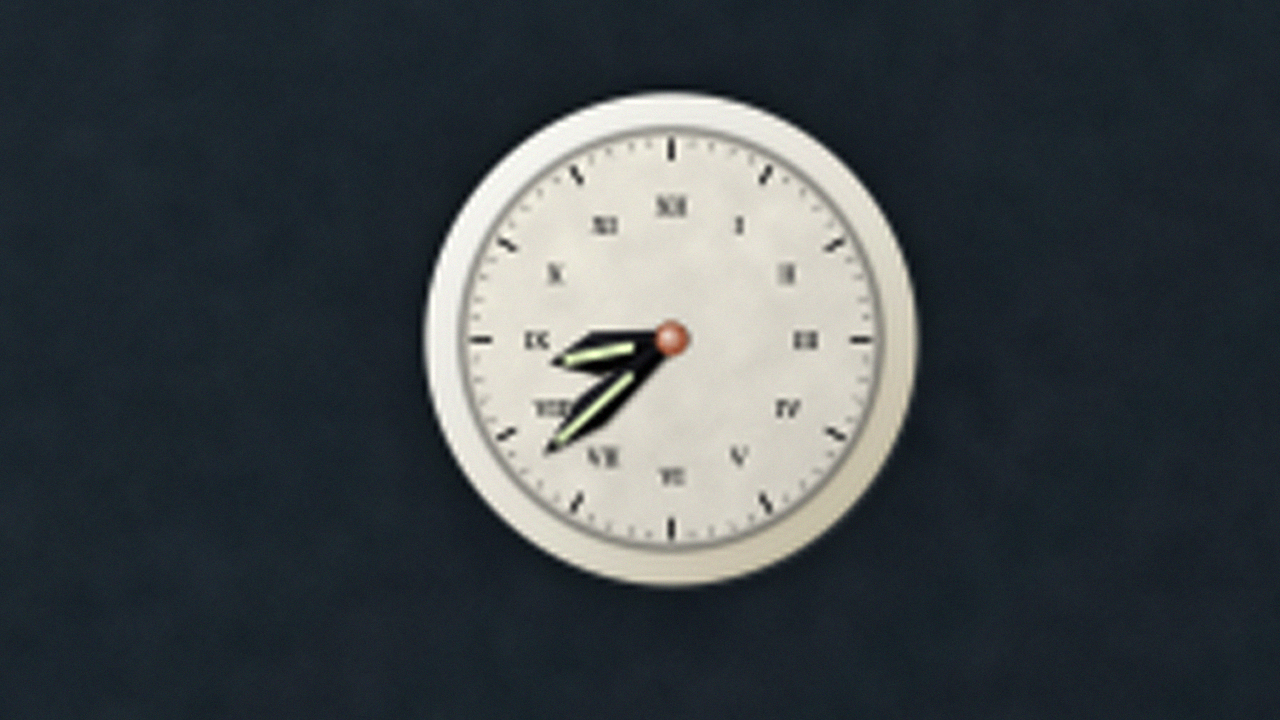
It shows 8.38
